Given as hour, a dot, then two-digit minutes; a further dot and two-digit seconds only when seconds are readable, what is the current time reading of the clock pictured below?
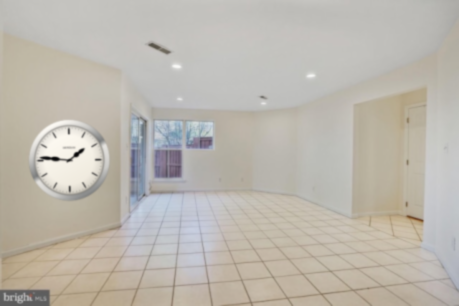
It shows 1.46
